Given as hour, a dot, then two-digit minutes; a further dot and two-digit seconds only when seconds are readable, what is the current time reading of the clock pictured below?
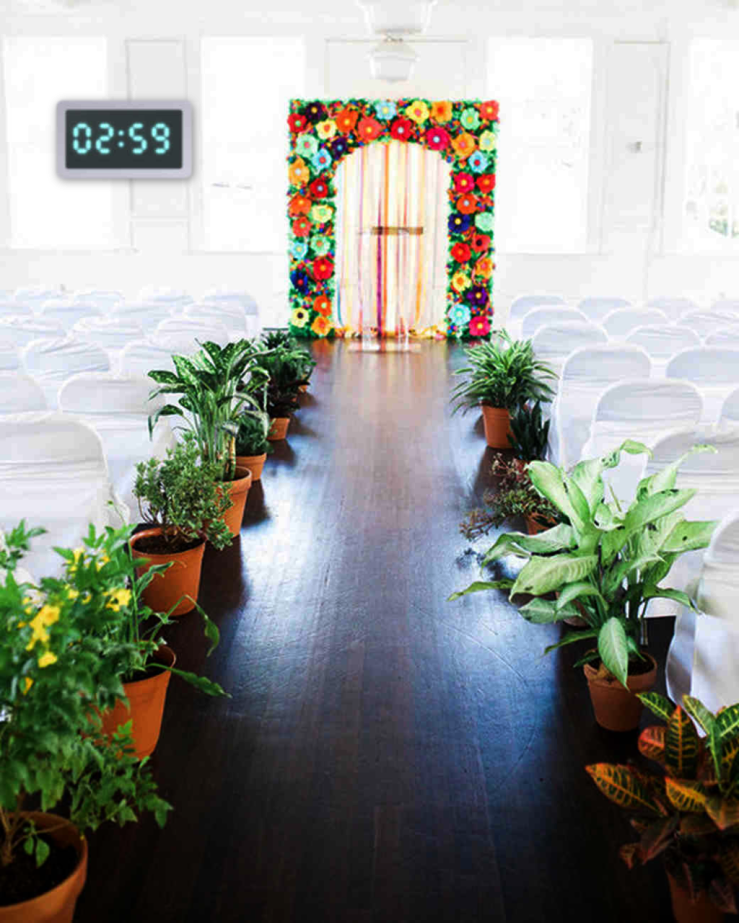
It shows 2.59
